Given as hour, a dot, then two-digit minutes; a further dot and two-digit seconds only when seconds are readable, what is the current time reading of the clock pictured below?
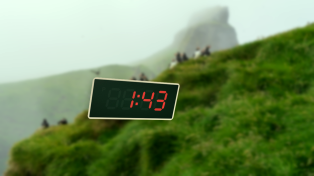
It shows 1.43
